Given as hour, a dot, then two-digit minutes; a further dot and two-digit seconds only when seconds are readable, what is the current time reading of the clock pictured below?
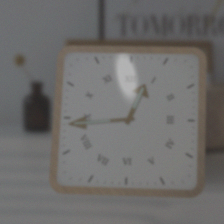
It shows 12.44
